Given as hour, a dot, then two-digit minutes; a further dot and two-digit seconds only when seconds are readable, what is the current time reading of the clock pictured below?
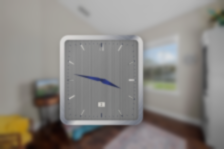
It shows 3.47
